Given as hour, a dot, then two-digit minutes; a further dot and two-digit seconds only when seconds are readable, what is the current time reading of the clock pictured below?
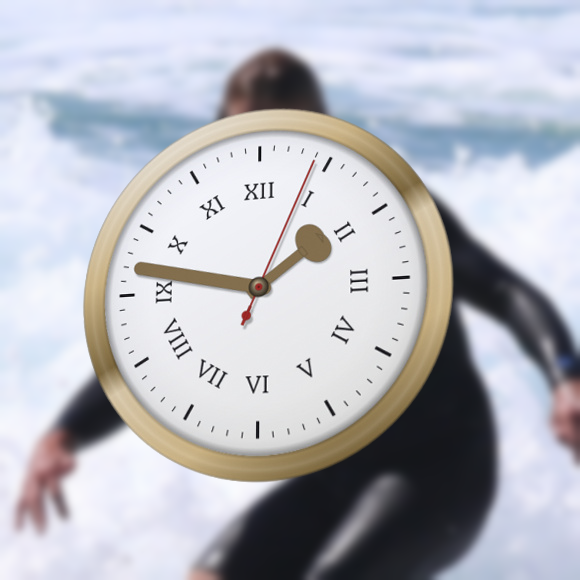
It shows 1.47.04
